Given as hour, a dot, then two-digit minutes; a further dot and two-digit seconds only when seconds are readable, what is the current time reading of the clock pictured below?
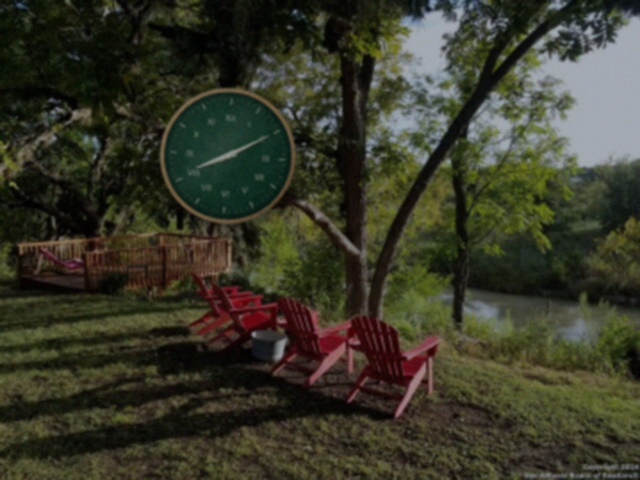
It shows 8.10
